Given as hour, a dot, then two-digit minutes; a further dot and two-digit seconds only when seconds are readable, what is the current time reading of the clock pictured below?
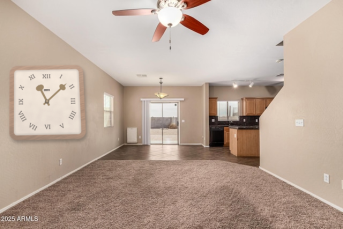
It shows 11.08
